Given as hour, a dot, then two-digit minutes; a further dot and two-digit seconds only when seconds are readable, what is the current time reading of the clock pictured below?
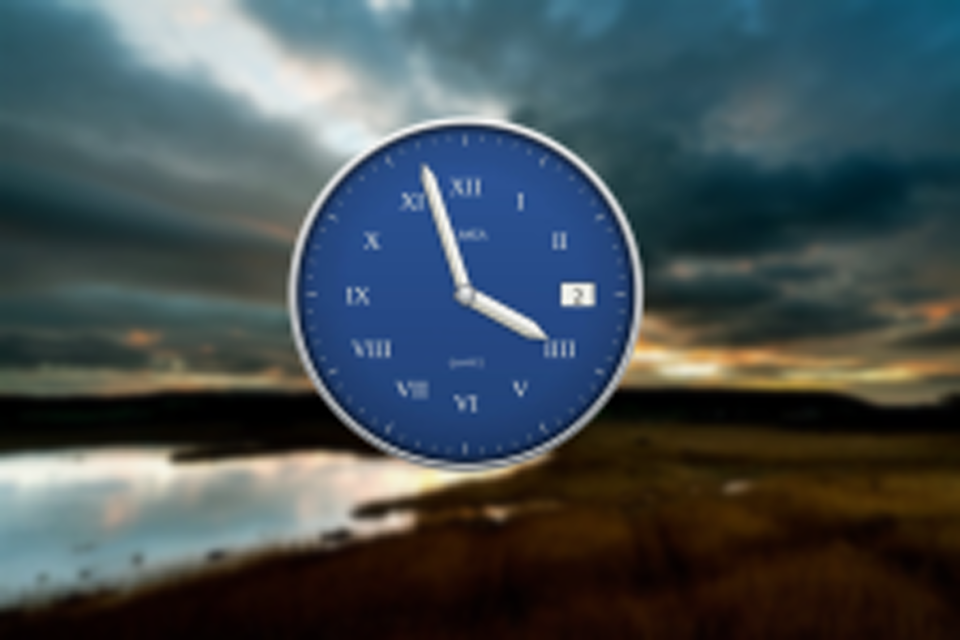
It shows 3.57
